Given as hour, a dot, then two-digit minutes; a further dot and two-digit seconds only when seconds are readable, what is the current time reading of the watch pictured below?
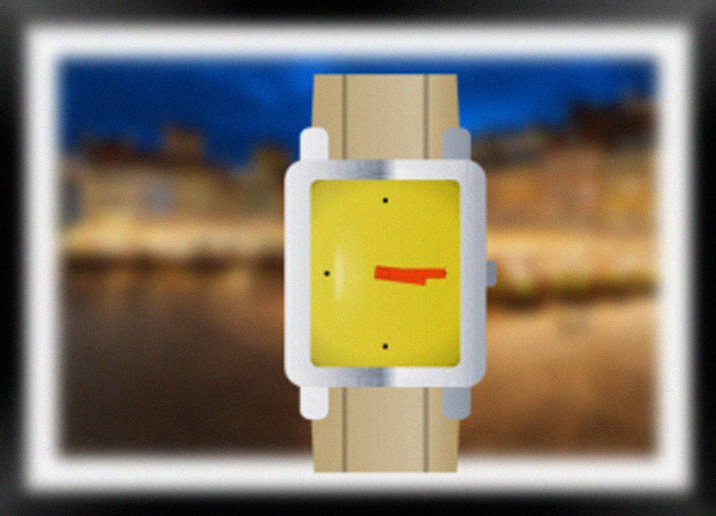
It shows 3.15
